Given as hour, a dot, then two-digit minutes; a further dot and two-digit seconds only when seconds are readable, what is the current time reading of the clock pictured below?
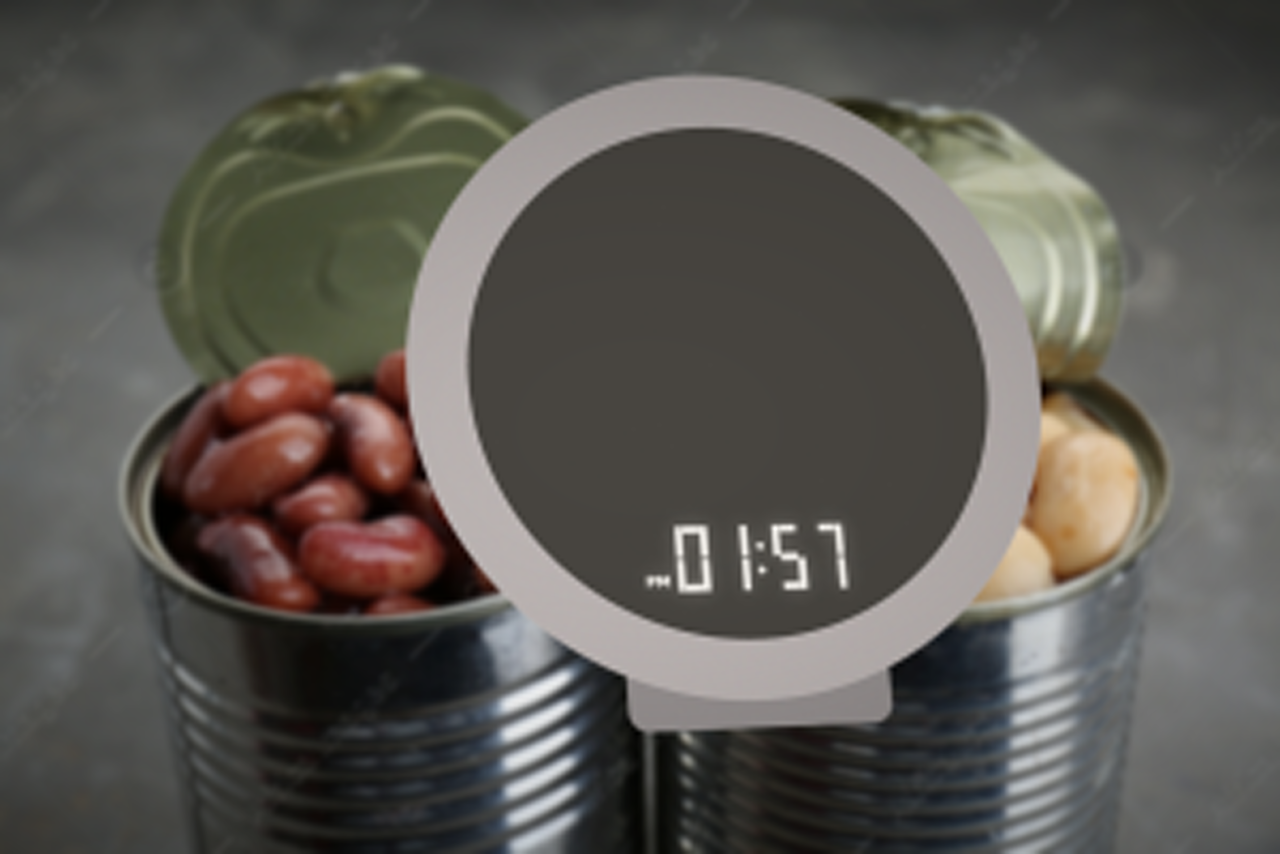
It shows 1.57
